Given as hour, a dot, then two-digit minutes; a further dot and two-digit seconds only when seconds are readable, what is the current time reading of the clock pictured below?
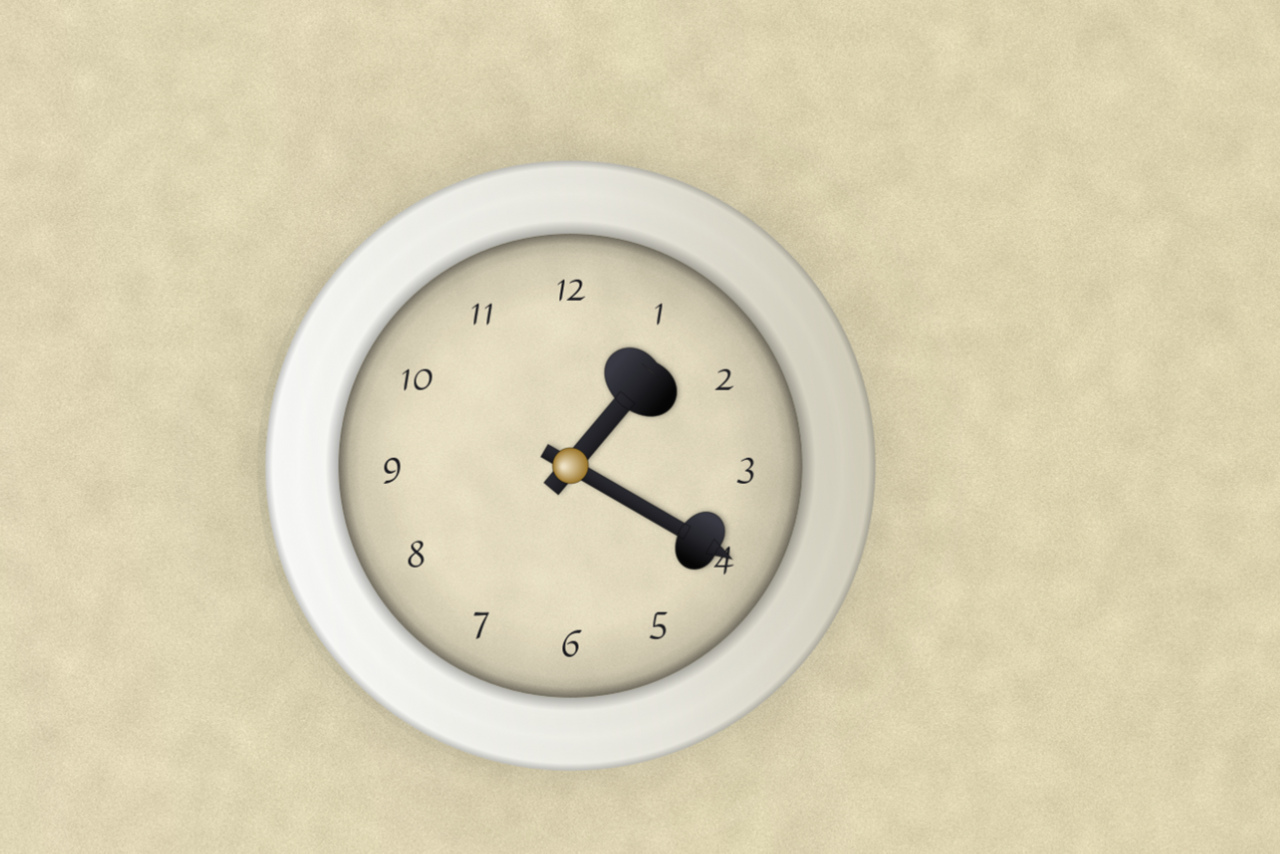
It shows 1.20
